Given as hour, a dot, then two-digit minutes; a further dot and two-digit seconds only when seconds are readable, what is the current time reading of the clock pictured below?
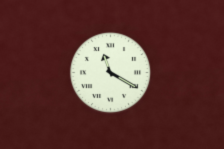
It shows 11.20
